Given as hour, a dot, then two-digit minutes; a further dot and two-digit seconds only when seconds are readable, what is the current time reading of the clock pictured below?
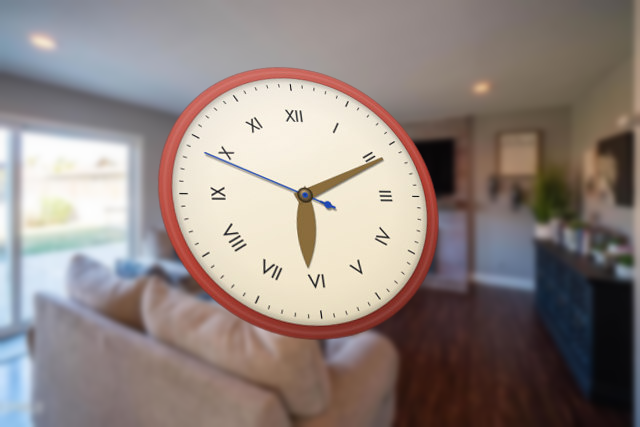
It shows 6.10.49
